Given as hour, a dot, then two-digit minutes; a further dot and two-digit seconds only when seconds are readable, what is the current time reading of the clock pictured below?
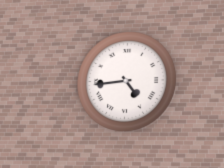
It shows 4.44
